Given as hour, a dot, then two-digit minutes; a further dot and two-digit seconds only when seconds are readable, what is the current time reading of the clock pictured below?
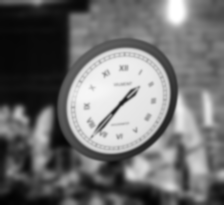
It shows 1.37
